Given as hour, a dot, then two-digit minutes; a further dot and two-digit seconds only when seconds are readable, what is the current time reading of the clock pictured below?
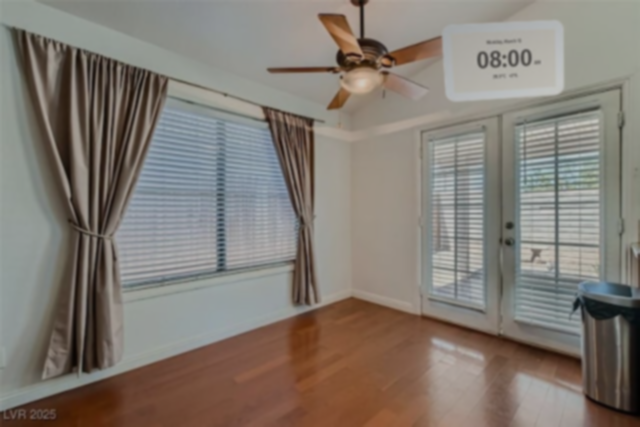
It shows 8.00
